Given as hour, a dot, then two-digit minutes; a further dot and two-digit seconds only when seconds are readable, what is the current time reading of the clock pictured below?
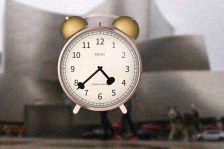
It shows 4.38
